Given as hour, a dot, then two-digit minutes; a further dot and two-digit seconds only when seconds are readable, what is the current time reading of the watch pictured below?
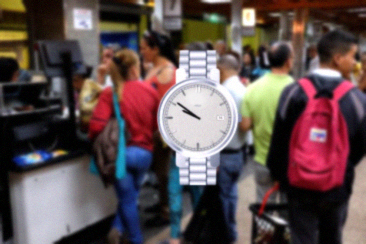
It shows 9.51
